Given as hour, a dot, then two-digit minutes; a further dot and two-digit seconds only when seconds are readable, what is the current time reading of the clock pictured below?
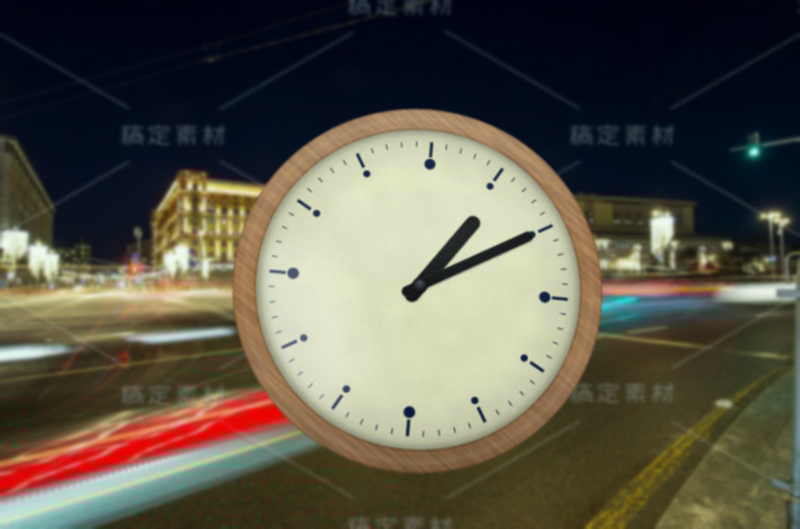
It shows 1.10
